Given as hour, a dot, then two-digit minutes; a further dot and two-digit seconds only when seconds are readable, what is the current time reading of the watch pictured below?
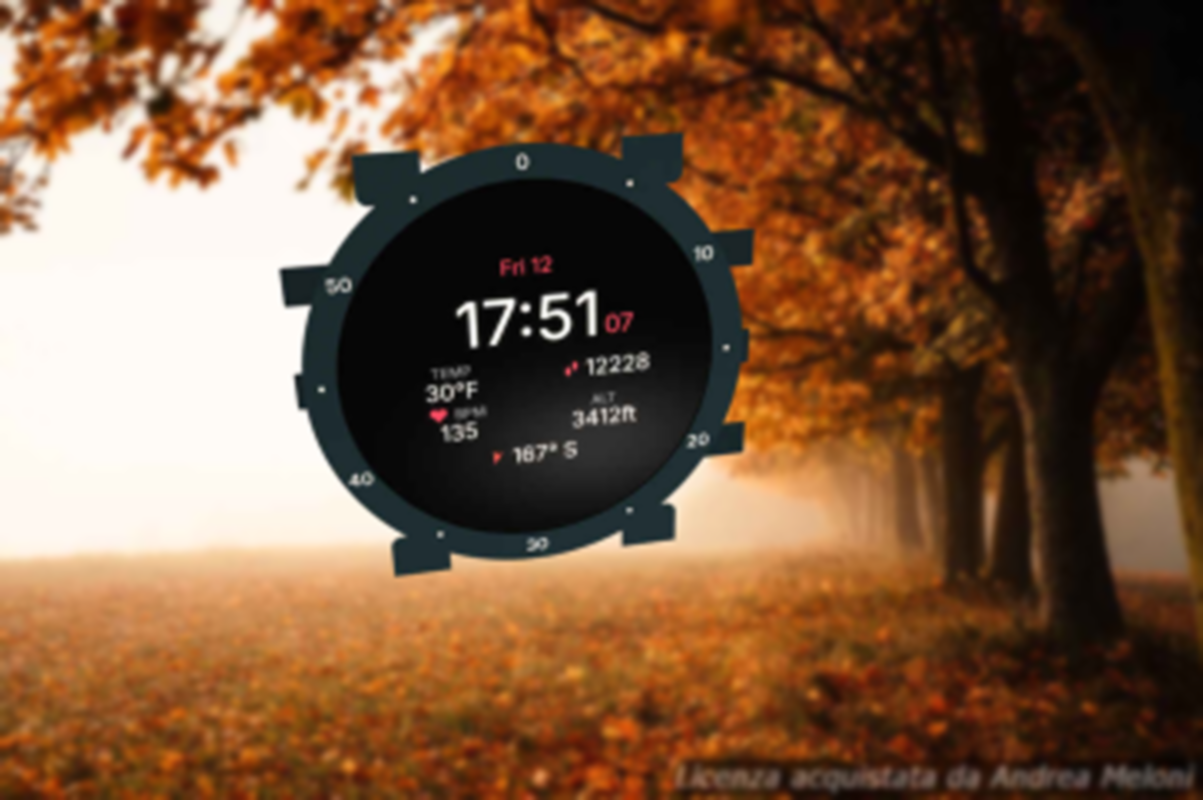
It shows 17.51
